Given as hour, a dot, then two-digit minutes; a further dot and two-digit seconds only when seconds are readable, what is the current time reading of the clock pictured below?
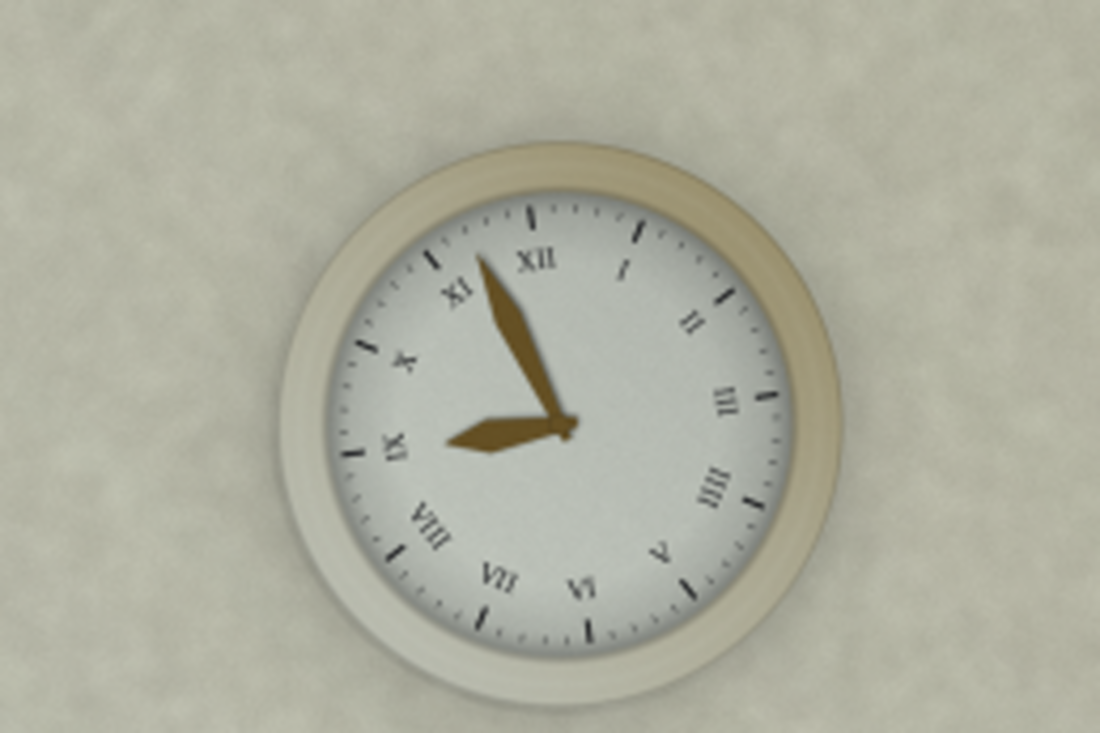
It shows 8.57
